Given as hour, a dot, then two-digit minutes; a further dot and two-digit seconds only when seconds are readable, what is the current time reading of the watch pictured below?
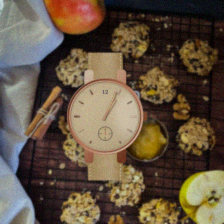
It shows 1.04
